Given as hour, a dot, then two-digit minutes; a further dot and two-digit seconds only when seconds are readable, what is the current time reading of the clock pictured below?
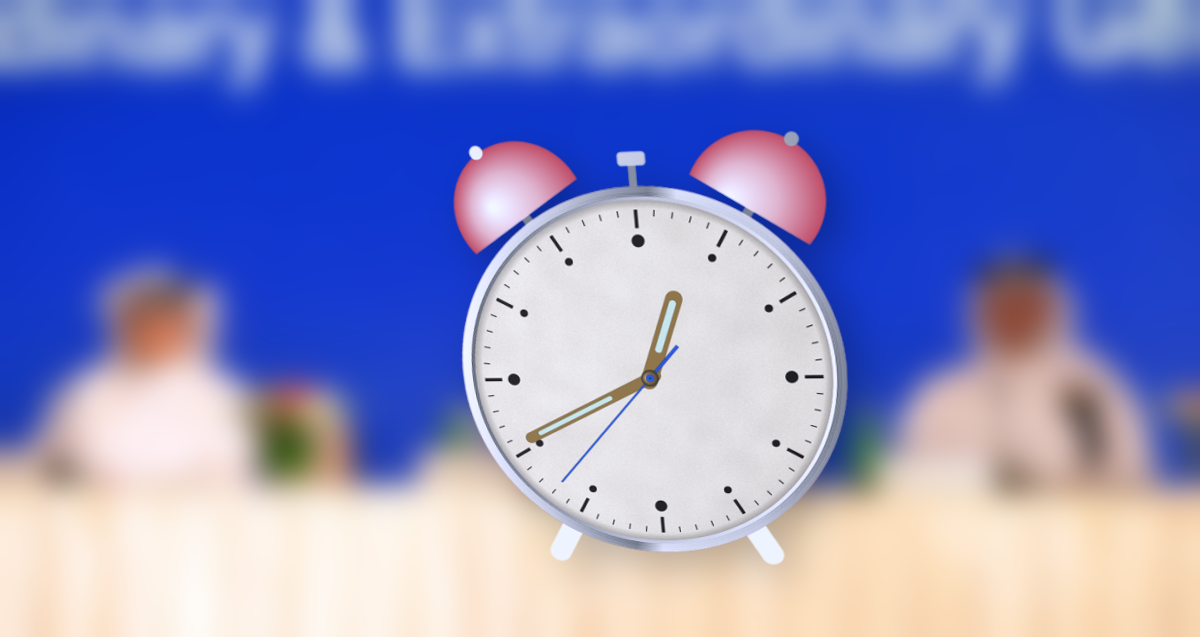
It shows 12.40.37
